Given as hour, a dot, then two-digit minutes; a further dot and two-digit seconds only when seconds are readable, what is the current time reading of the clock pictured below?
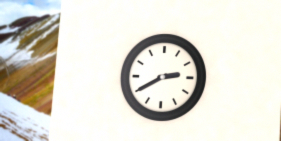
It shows 2.40
